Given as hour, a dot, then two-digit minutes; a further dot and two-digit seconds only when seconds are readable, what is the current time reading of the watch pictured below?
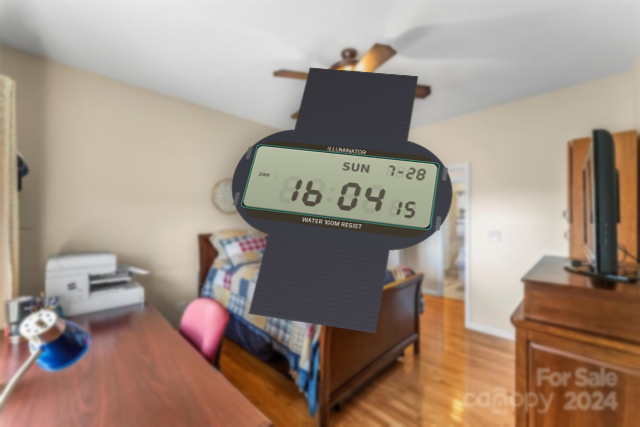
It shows 16.04.15
